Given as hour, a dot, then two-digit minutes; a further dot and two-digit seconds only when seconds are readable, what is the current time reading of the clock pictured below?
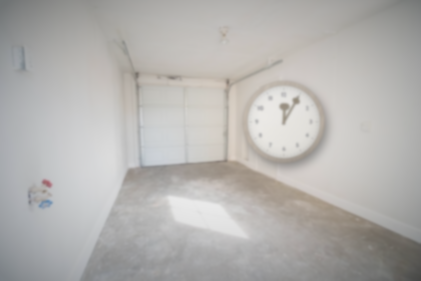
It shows 12.05
